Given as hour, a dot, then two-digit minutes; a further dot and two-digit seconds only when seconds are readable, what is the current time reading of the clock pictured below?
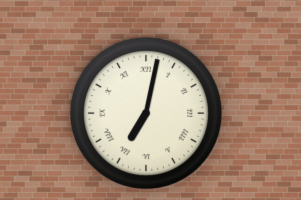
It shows 7.02
